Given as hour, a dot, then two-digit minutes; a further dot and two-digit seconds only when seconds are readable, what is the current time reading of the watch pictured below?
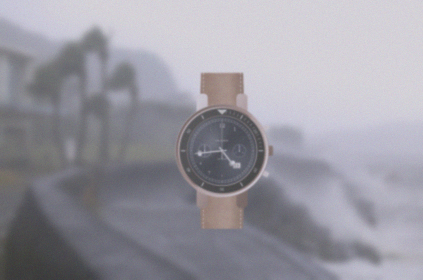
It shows 4.44
